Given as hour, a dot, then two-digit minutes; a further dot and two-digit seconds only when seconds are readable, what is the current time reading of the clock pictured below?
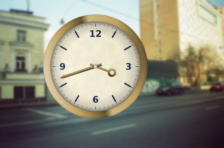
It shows 3.42
